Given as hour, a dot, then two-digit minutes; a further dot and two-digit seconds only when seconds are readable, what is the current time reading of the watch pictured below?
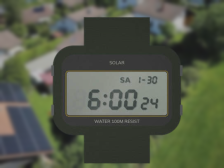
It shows 6.00.24
